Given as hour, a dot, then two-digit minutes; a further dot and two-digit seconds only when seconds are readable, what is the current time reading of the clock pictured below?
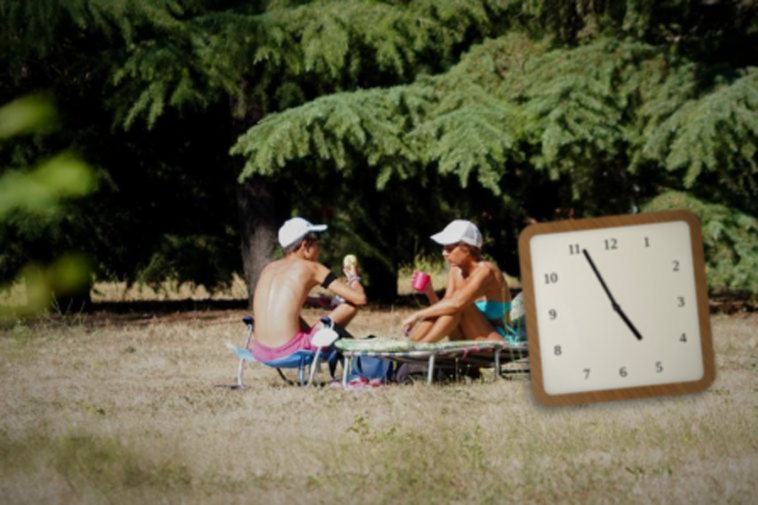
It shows 4.56
